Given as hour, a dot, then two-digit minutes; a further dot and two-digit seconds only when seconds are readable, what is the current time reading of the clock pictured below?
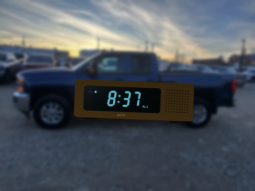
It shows 8.37
